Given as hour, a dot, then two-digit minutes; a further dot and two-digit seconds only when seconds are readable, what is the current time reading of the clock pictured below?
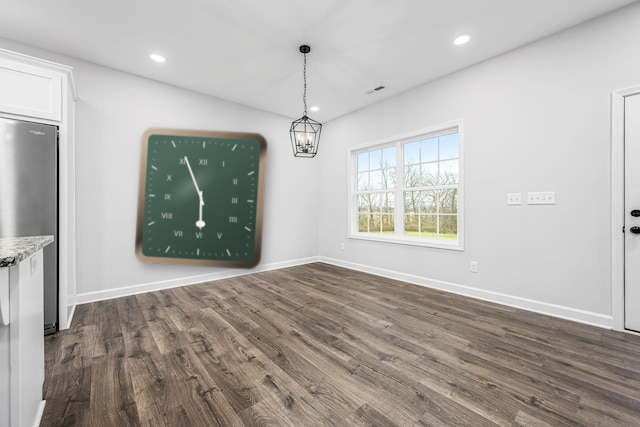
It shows 5.56
